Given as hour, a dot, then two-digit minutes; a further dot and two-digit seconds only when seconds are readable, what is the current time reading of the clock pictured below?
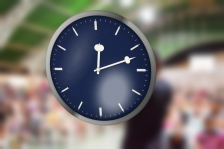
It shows 12.12
